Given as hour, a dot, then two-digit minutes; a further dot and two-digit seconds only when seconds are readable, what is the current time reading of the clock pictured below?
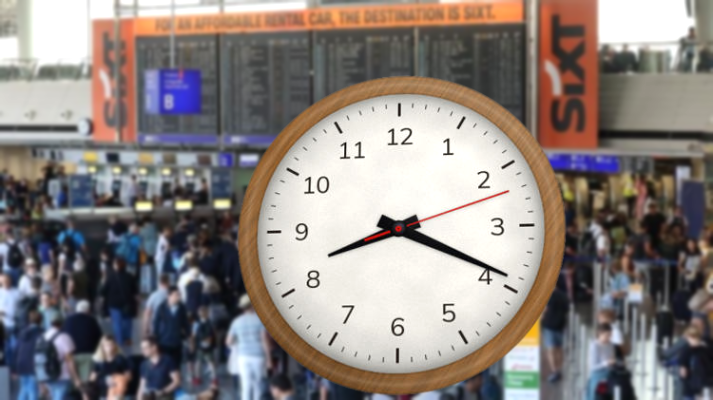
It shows 8.19.12
